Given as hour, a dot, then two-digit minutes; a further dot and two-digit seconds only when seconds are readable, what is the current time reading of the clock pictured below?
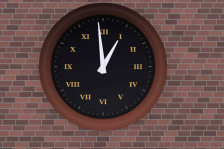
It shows 12.59
